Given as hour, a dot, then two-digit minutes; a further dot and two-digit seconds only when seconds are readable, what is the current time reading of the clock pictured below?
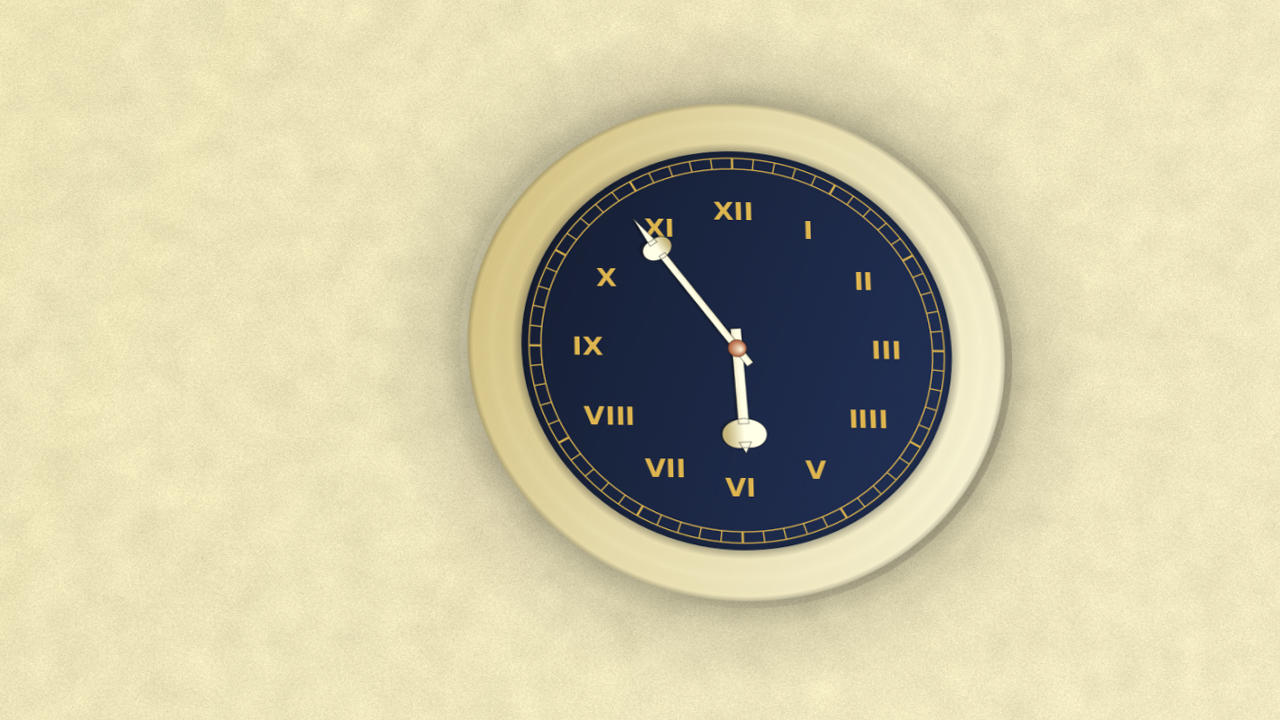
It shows 5.54
